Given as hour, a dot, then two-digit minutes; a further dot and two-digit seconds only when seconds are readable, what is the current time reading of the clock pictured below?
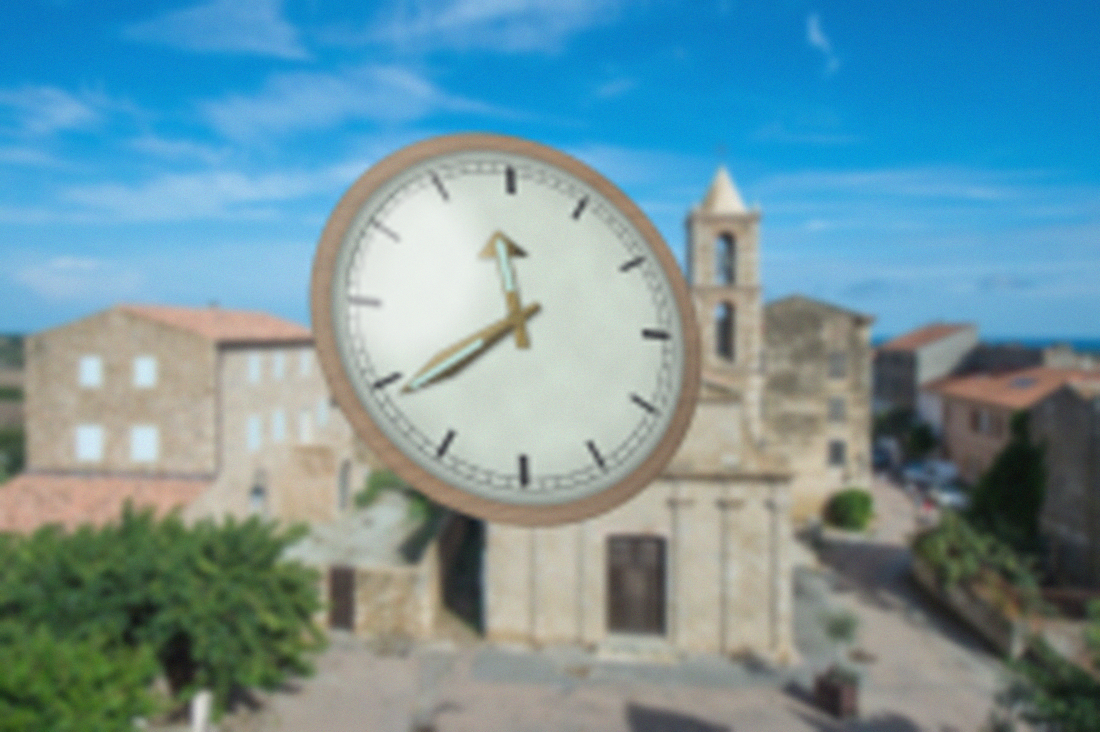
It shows 11.39
